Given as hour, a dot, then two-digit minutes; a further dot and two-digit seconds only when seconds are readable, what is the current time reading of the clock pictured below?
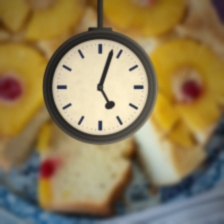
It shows 5.03
